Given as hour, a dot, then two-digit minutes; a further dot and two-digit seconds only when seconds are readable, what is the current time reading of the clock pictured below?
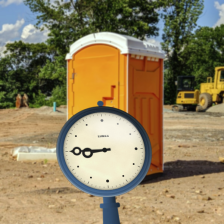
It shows 8.45
